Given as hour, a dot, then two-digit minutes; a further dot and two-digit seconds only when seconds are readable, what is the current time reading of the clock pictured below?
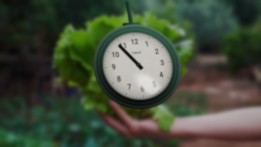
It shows 10.54
